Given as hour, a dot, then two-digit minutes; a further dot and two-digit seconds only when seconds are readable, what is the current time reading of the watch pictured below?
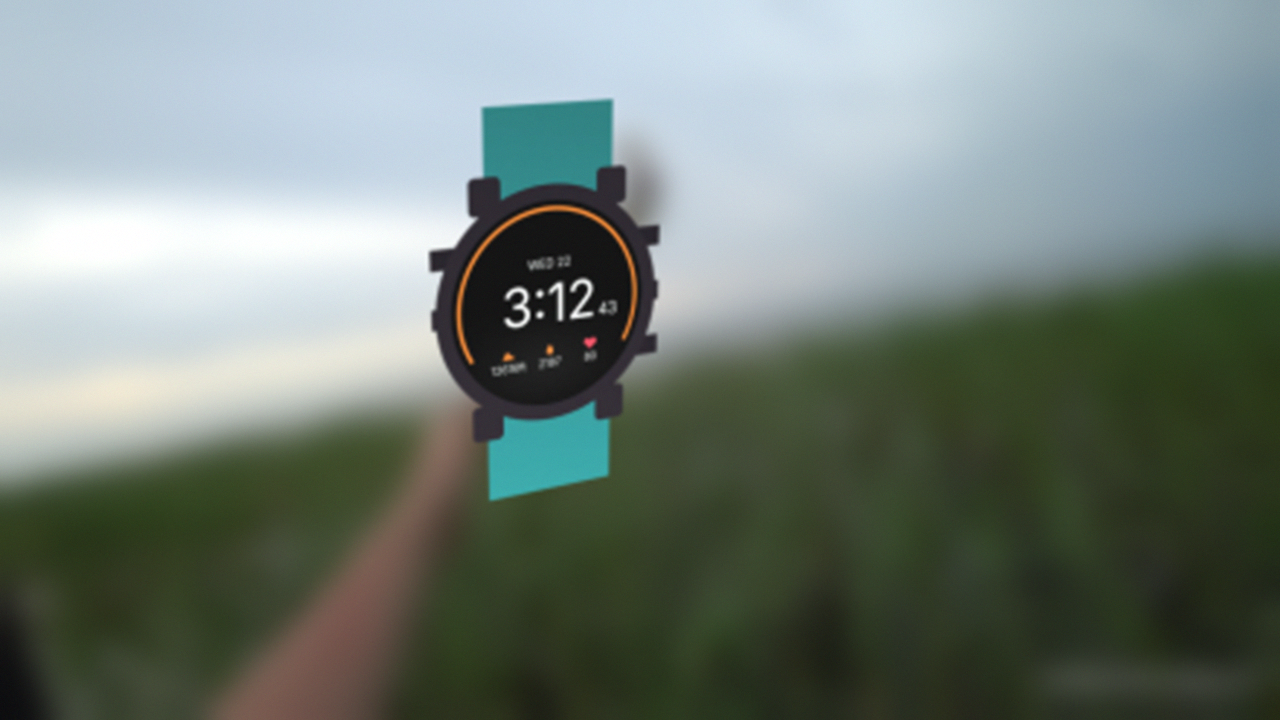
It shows 3.12
